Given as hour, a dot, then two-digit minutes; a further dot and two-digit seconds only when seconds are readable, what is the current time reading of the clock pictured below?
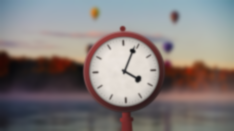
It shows 4.04
